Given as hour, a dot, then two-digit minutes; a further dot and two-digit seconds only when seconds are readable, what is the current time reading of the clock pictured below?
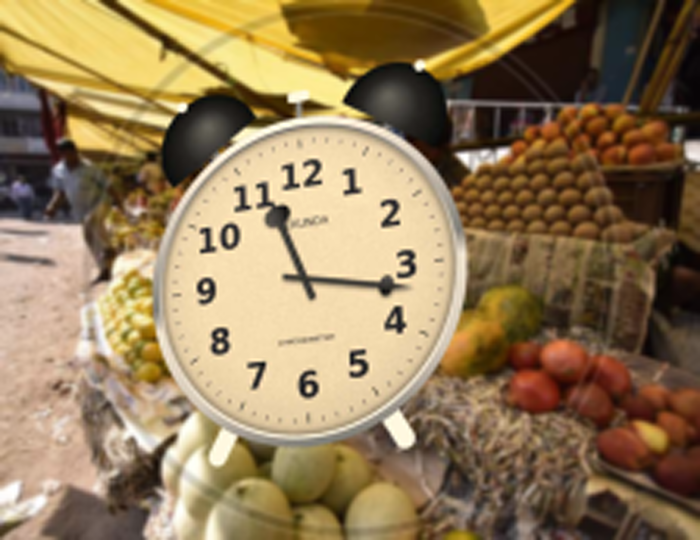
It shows 11.17
